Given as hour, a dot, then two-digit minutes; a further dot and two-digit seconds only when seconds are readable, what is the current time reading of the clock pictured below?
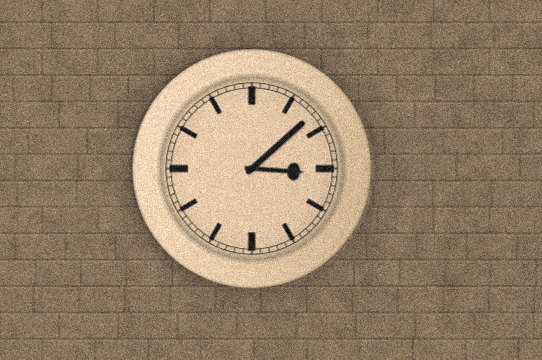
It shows 3.08
